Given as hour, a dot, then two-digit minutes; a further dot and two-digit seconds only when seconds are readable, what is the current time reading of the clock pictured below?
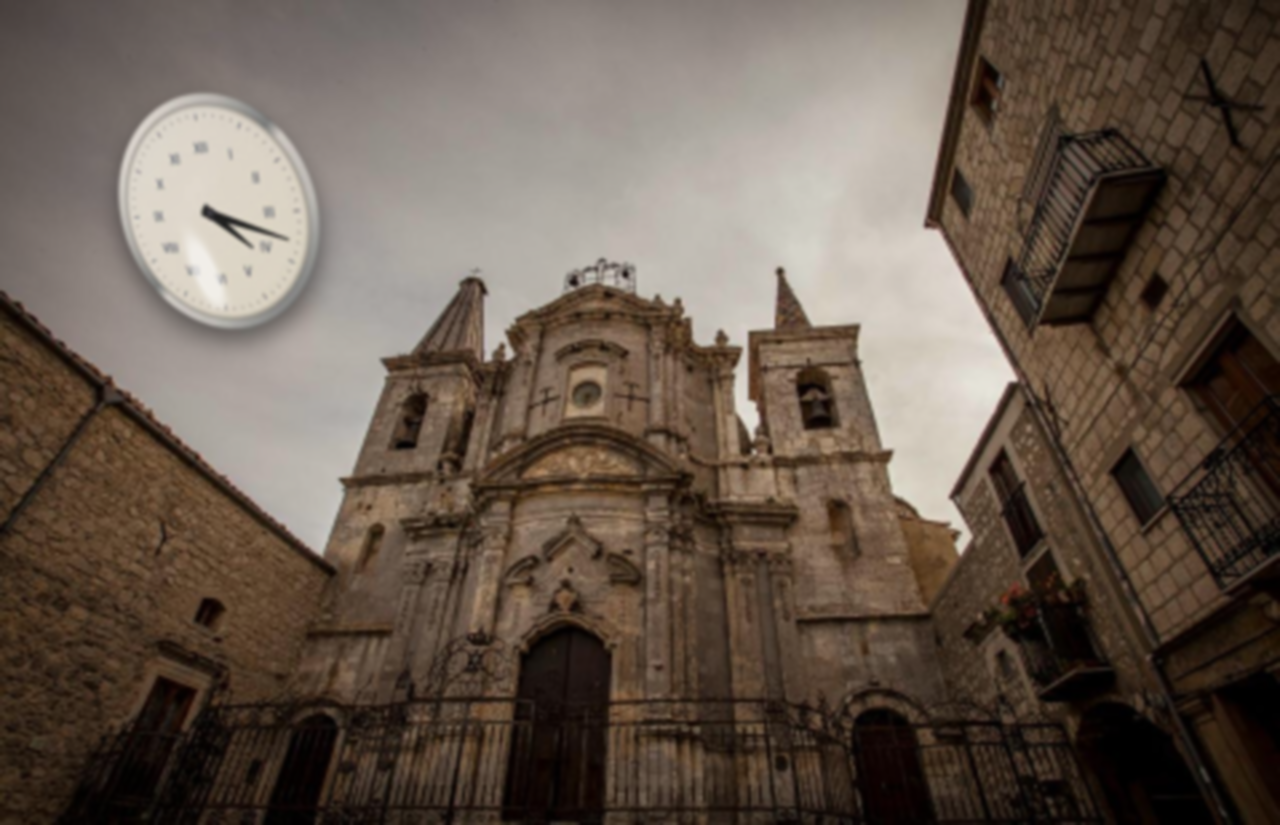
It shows 4.18
